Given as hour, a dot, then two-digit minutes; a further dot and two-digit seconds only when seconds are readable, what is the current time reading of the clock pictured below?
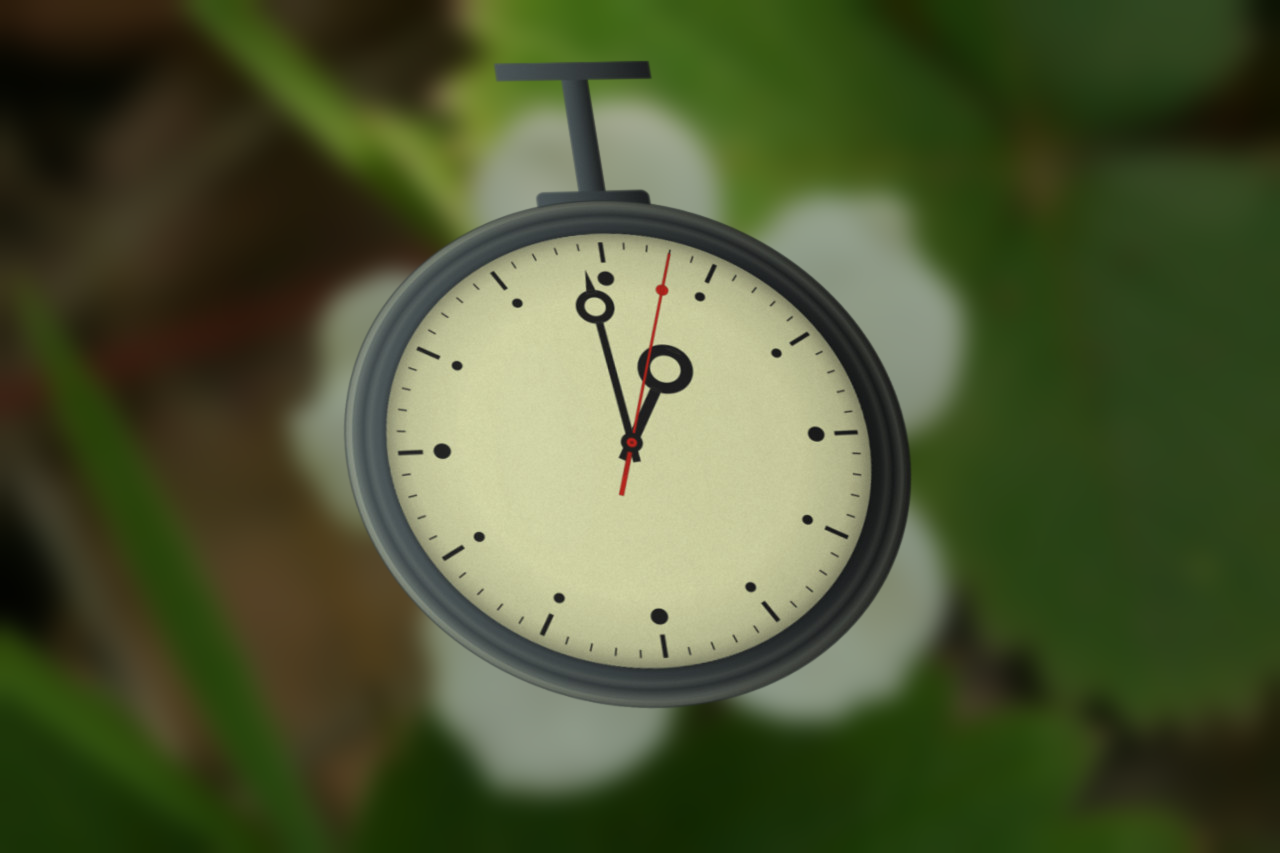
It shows 12.59.03
